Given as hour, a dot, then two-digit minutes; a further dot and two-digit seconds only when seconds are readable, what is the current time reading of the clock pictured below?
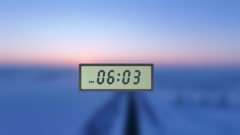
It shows 6.03
